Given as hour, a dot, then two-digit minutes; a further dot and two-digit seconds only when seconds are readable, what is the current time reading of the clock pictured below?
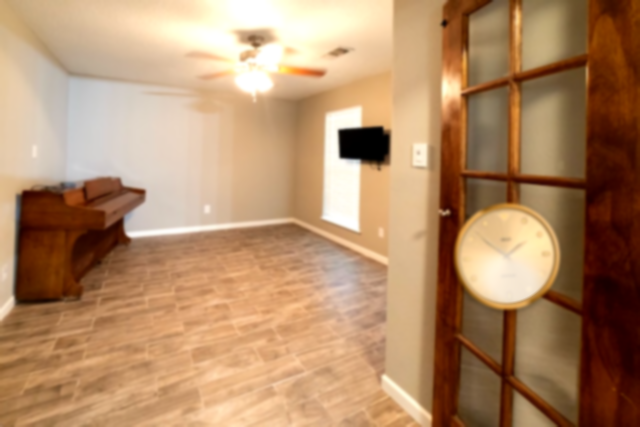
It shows 1.52
